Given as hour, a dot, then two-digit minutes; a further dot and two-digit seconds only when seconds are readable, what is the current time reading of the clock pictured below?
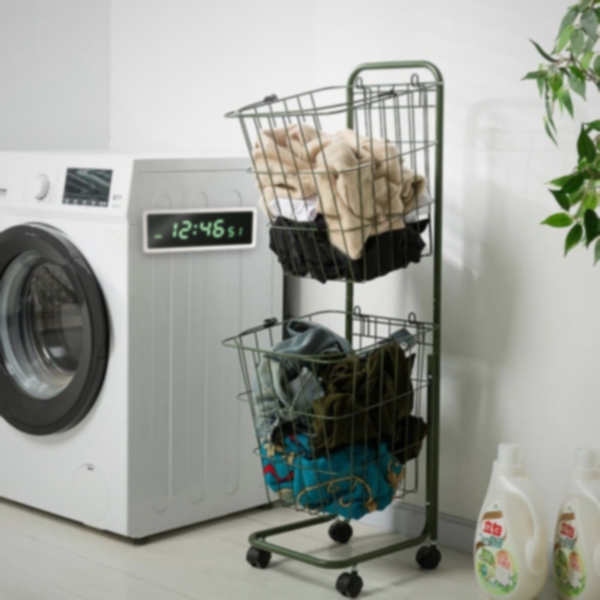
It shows 12.46
